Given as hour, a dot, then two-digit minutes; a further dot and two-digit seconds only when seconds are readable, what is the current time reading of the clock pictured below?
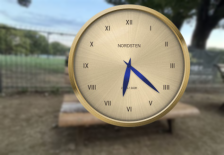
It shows 6.22
